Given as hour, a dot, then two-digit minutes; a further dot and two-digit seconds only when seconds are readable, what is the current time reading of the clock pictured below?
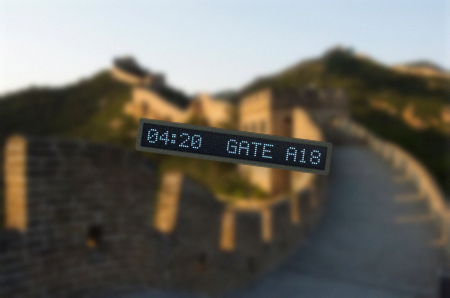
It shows 4.20
